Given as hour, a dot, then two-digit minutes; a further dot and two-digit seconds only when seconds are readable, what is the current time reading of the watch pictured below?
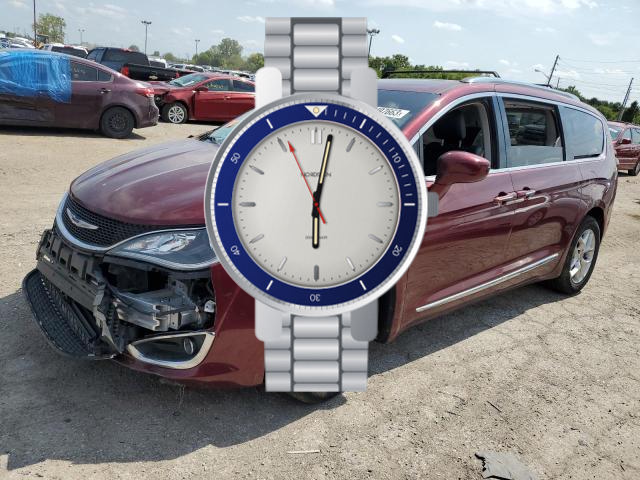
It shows 6.01.56
